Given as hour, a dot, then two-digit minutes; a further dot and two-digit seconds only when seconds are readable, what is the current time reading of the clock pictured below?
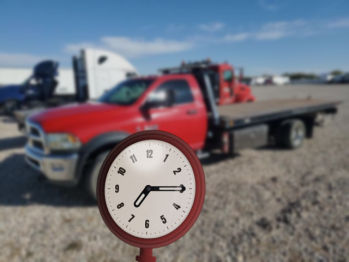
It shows 7.15
